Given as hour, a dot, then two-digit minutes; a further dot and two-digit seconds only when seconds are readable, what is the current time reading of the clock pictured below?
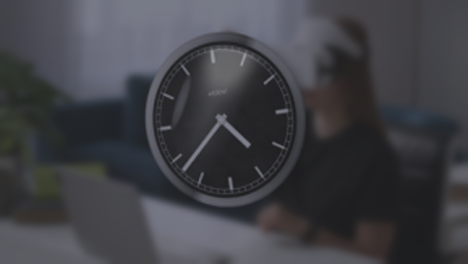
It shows 4.38
